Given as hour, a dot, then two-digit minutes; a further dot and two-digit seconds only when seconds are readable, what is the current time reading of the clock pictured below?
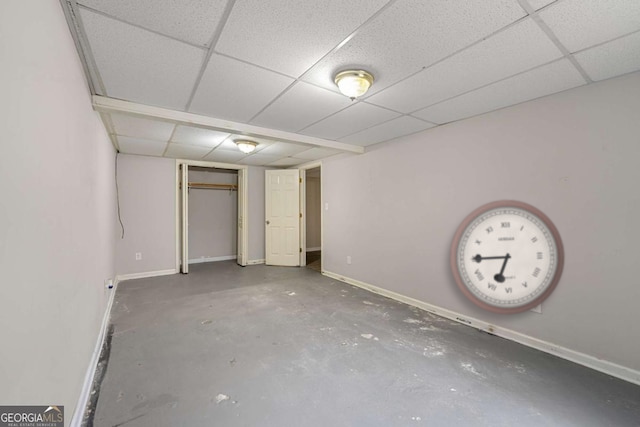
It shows 6.45
